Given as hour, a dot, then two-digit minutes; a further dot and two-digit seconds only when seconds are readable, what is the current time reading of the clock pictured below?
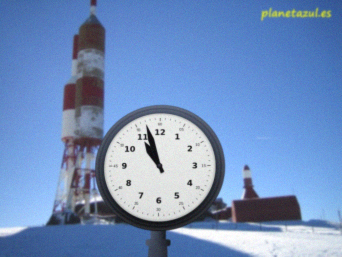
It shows 10.57
